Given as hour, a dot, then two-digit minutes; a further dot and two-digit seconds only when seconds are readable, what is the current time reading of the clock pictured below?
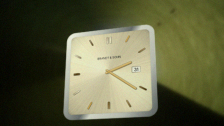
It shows 2.21
